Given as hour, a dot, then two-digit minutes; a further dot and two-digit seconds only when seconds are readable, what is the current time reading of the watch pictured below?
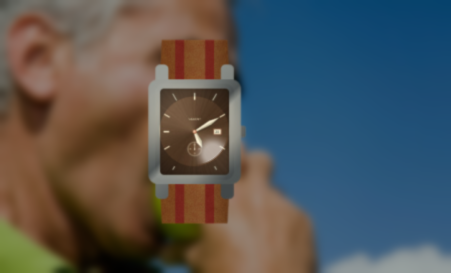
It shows 5.10
